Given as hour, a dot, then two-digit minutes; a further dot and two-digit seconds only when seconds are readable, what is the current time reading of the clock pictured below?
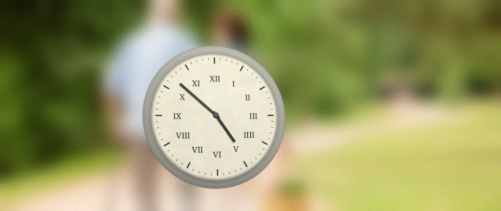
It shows 4.52
